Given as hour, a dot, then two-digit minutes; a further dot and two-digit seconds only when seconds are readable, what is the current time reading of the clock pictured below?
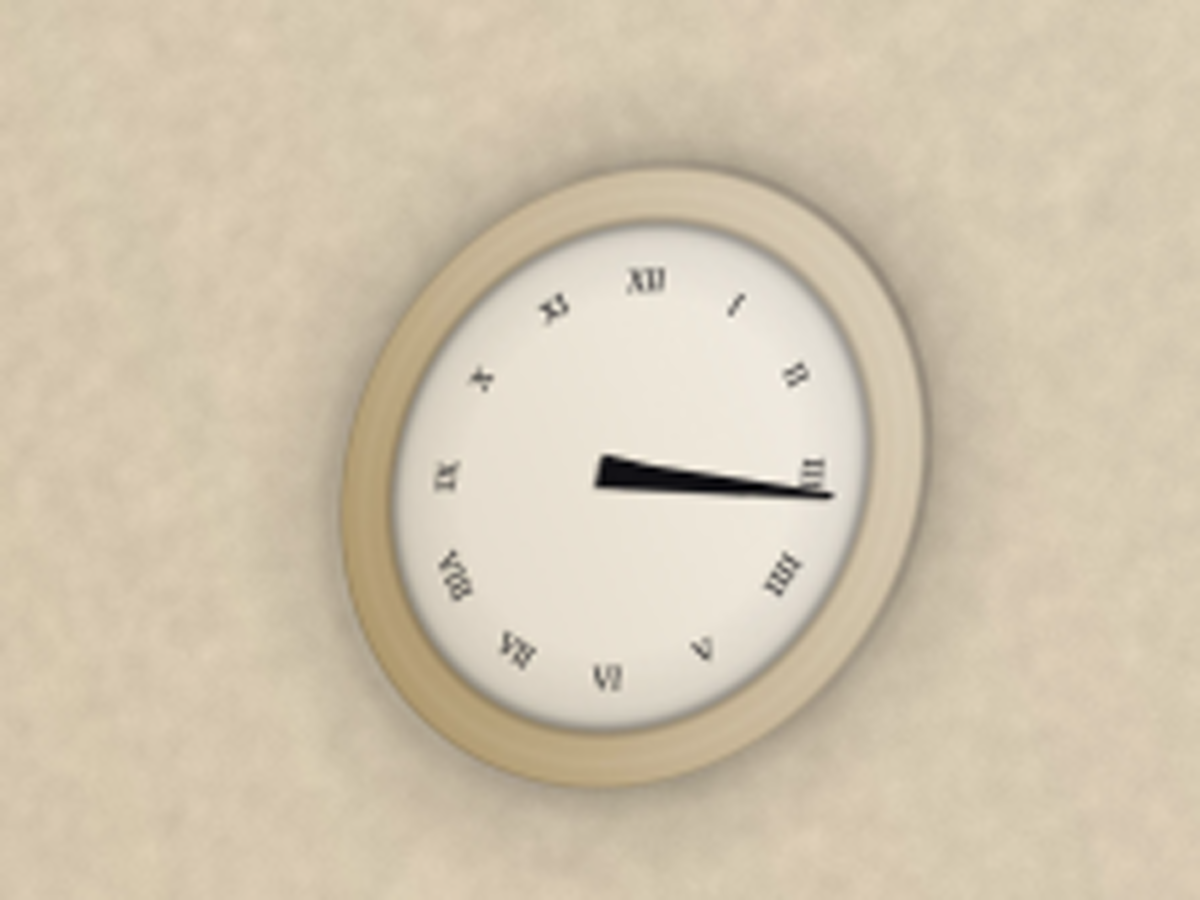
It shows 3.16
